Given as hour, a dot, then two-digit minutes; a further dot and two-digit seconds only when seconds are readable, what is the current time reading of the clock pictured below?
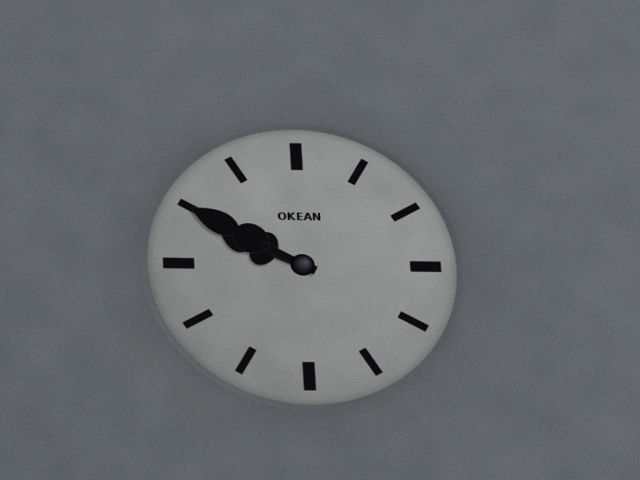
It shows 9.50
